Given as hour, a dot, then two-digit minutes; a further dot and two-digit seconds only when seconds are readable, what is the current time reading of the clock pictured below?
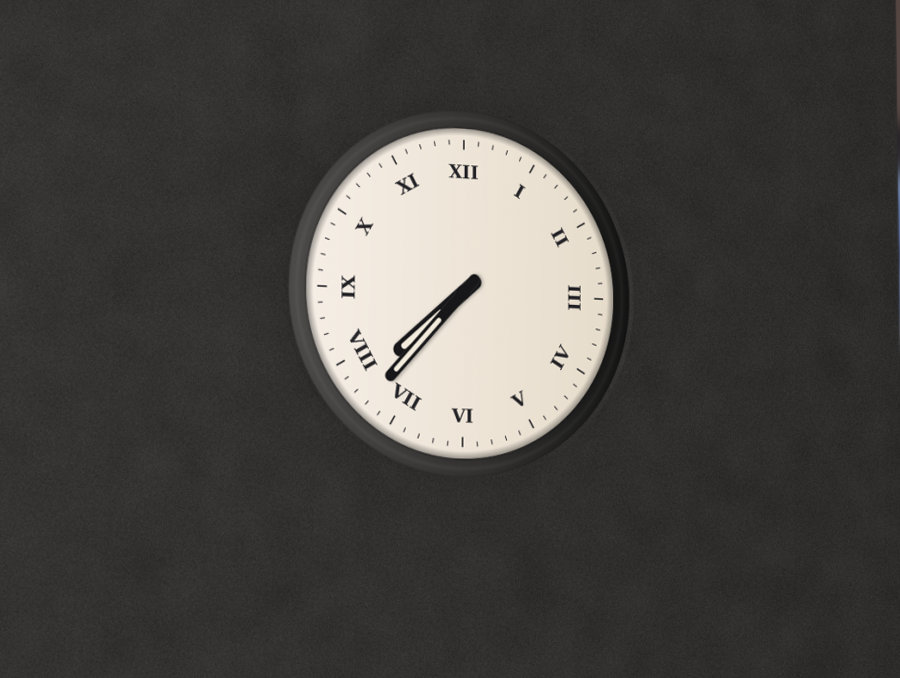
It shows 7.37
